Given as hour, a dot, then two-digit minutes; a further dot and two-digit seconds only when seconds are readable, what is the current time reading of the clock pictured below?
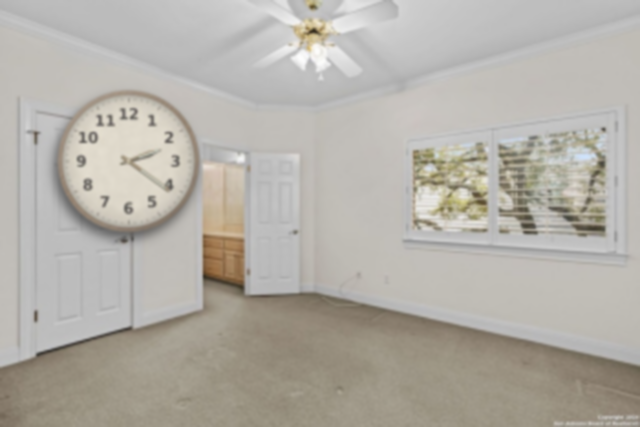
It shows 2.21
